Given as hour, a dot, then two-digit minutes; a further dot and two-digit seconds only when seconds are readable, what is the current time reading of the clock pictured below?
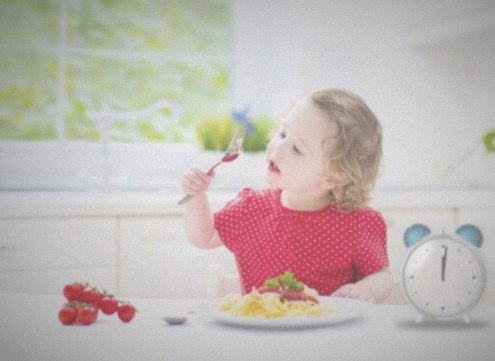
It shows 12.01
